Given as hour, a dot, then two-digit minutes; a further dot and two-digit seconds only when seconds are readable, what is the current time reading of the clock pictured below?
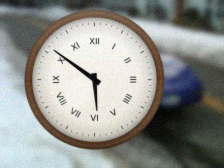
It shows 5.51
